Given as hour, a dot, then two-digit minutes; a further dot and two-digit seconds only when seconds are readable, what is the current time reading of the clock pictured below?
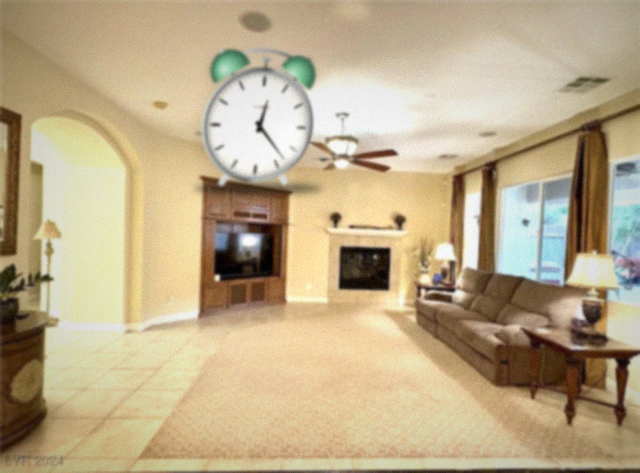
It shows 12.23
